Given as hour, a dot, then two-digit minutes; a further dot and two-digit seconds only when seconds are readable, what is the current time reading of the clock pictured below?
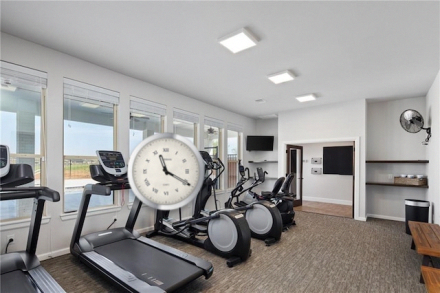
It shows 11.20
